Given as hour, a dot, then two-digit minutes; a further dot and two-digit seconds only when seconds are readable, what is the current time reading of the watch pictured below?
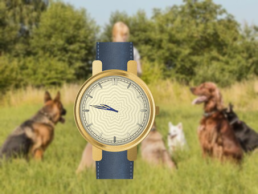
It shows 9.47
